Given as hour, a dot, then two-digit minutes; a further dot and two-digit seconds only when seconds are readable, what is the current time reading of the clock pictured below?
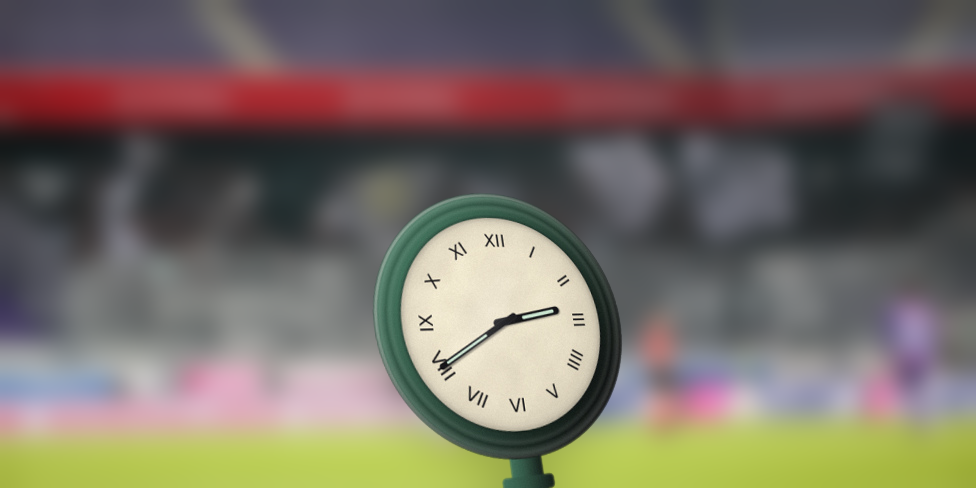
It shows 2.40
